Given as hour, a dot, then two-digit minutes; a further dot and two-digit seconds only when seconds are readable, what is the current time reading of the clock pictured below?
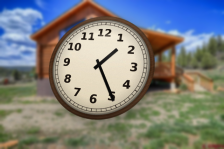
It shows 1.25
